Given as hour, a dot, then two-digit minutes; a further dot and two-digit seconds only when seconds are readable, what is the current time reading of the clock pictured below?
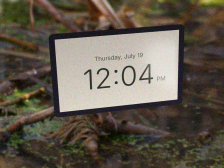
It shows 12.04
